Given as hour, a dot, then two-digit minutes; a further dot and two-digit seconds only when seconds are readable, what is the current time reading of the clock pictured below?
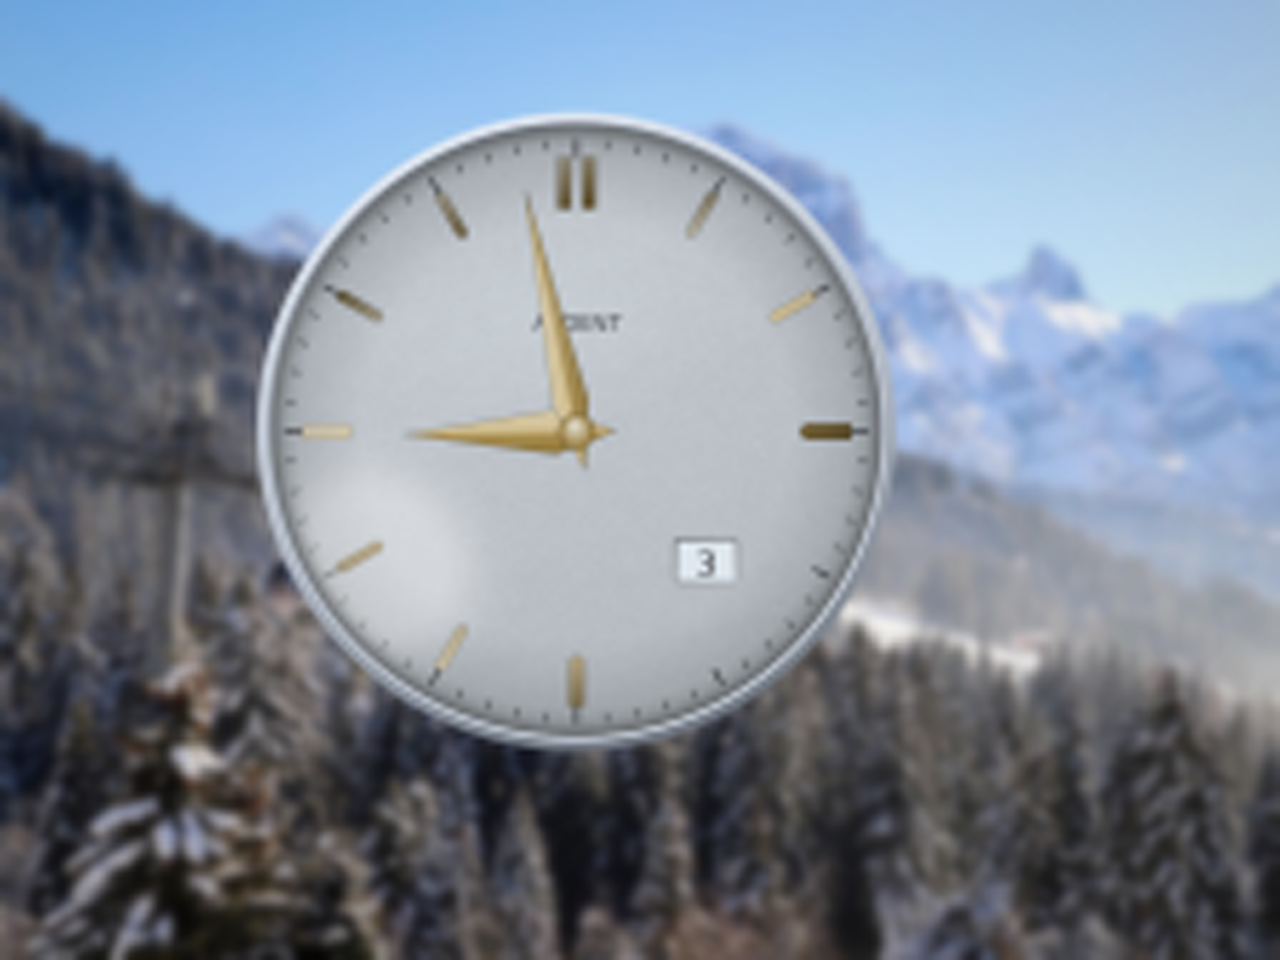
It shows 8.58
